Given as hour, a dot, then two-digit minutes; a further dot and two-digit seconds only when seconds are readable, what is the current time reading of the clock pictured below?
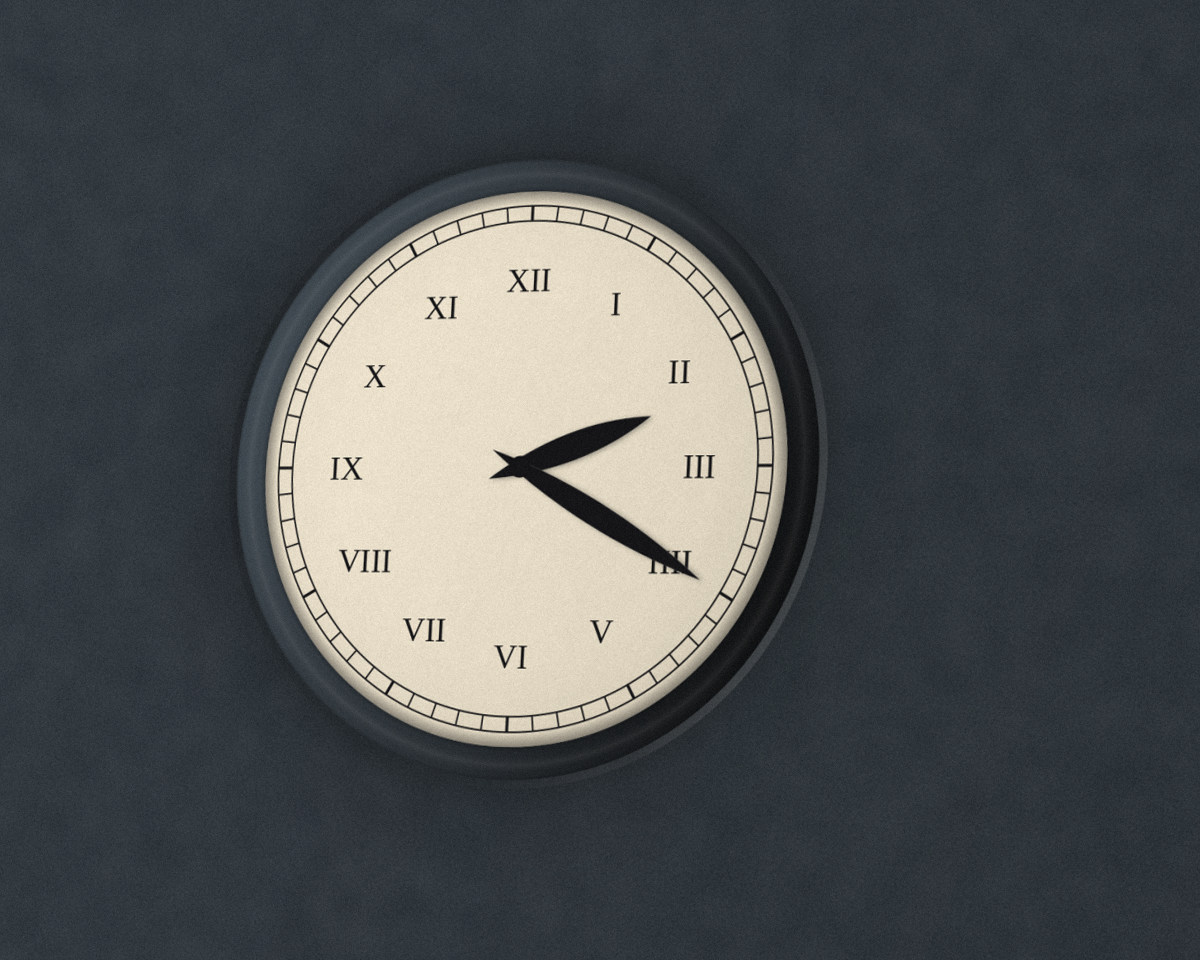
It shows 2.20
